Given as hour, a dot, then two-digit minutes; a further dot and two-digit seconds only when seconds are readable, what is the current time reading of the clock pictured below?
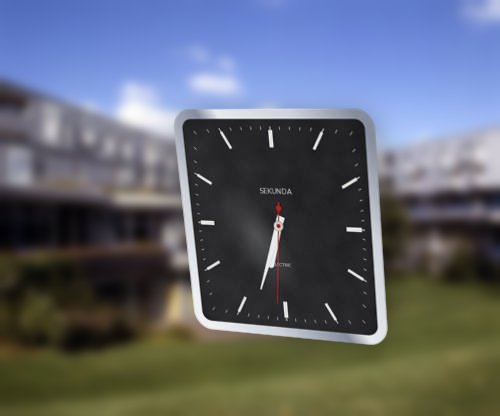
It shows 6.33.31
